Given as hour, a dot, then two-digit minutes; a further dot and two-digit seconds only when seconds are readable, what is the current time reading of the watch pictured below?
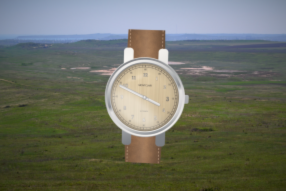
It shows 3.49
